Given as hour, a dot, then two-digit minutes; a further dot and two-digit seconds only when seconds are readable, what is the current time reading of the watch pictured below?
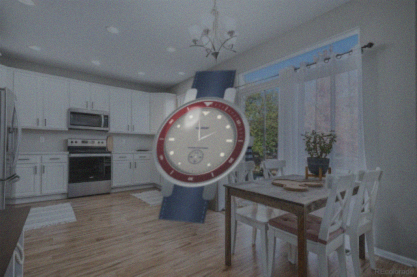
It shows 1.58
